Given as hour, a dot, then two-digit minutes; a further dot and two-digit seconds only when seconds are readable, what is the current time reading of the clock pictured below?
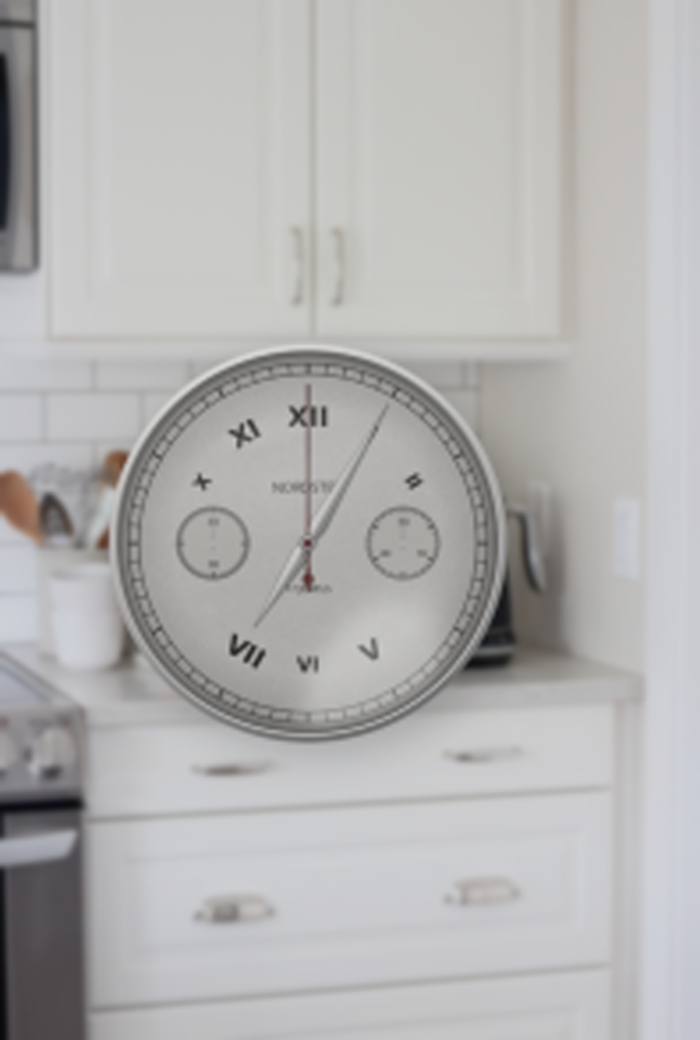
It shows 7.05
